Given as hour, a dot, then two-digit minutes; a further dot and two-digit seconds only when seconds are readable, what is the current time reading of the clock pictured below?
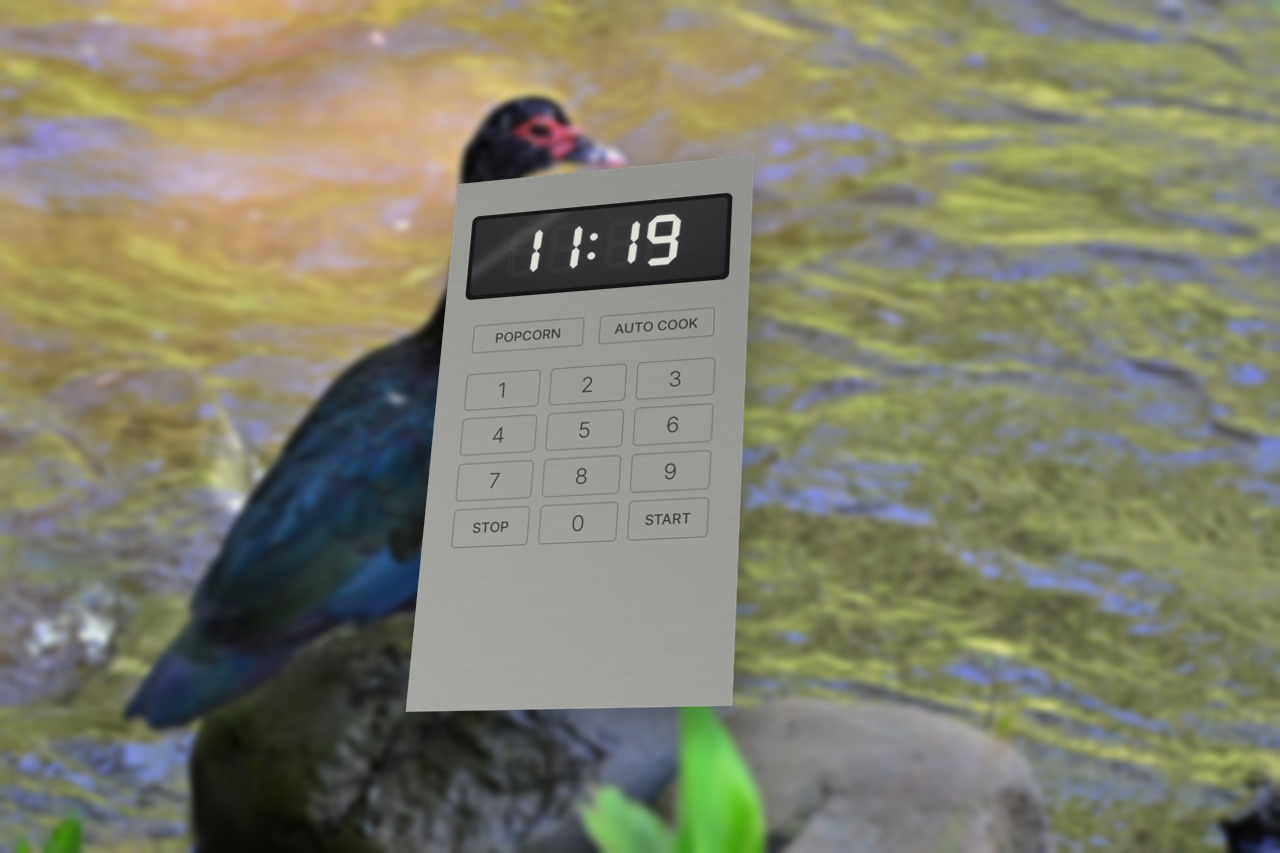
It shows 11.19
